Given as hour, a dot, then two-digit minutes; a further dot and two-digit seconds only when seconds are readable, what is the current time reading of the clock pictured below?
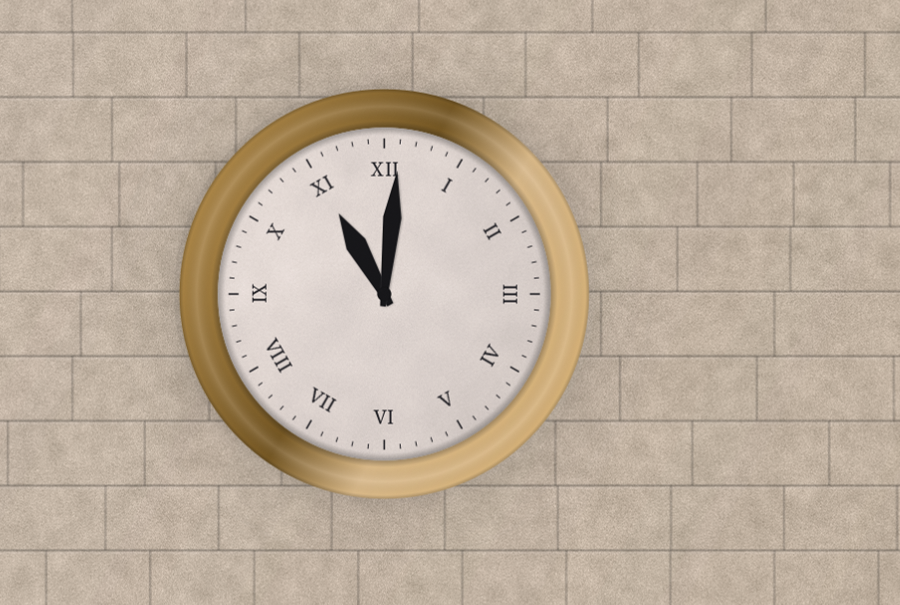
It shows 11.01
